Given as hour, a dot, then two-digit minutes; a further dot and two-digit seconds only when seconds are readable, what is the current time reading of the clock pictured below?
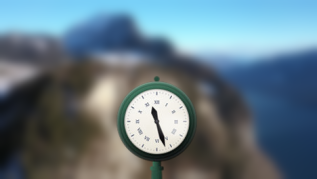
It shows 11.27
